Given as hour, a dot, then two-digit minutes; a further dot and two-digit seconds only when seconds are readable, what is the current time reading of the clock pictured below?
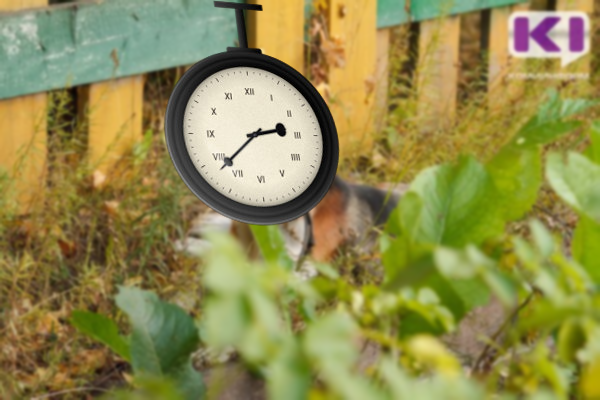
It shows 2.38
